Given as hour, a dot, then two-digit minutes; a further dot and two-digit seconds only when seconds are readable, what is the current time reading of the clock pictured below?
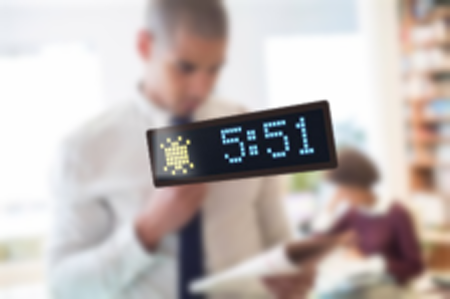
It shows 5.51
